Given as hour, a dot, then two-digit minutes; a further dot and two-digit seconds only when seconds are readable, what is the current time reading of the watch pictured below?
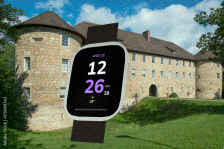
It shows 12.26
